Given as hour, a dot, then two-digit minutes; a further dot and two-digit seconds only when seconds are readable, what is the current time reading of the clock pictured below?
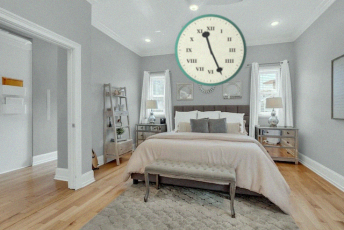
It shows 11.26
